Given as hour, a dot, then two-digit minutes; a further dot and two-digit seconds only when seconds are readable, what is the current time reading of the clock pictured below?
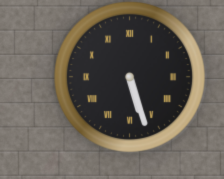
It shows 5.27
